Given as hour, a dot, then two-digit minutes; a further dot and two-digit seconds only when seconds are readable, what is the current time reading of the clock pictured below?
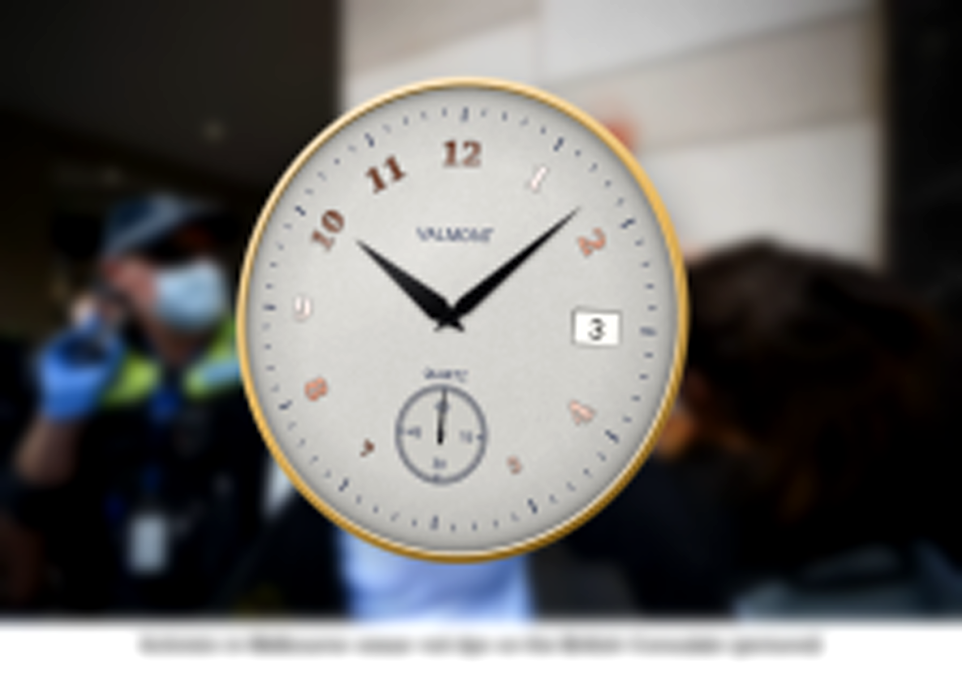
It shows 10.08
